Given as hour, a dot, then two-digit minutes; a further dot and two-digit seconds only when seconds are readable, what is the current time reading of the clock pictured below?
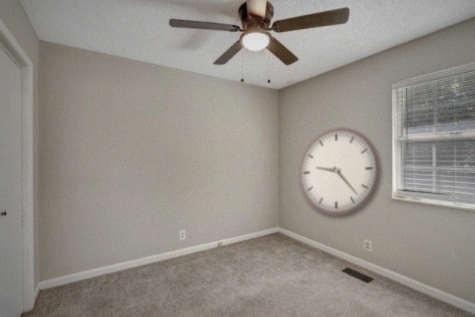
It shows 9.23
